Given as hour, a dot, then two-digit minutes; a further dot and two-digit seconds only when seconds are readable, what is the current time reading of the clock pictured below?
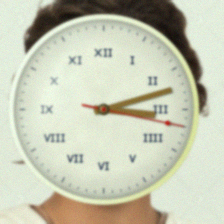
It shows 3.12.17
